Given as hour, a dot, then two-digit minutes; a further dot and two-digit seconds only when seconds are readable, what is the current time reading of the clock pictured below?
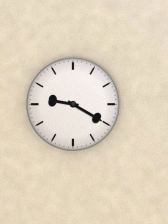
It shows 9.20
